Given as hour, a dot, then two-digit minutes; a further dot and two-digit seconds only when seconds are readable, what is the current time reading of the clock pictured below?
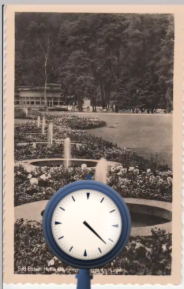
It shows 4.22
